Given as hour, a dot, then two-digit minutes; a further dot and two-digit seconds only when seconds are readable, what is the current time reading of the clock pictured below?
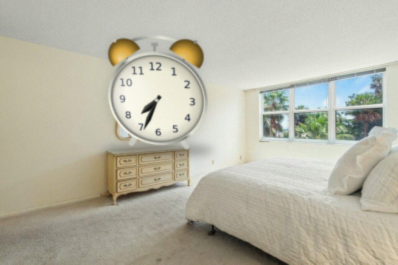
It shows 7.34
